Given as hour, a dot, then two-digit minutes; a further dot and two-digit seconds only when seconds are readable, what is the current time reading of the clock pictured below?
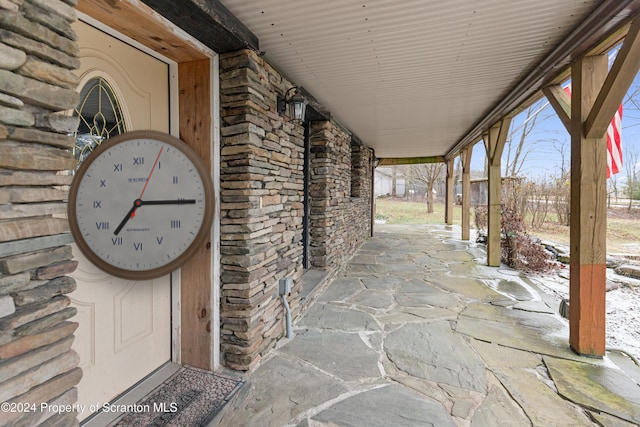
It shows 7.15.04
